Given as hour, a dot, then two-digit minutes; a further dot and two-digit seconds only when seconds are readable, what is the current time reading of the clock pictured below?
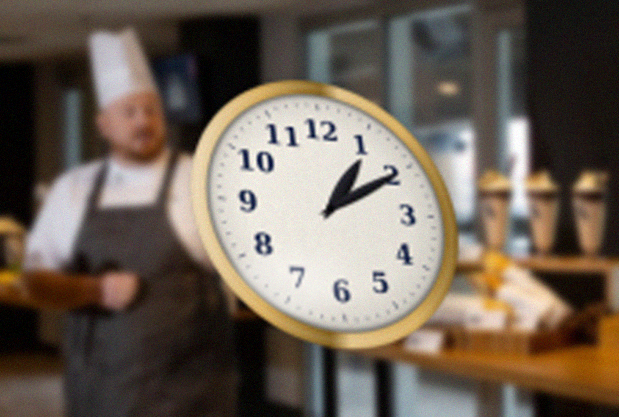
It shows 1.10
